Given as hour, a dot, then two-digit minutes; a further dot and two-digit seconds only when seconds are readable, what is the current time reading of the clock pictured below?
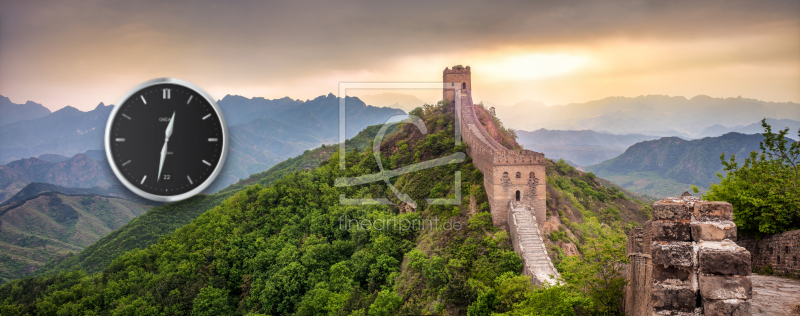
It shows 12.32
